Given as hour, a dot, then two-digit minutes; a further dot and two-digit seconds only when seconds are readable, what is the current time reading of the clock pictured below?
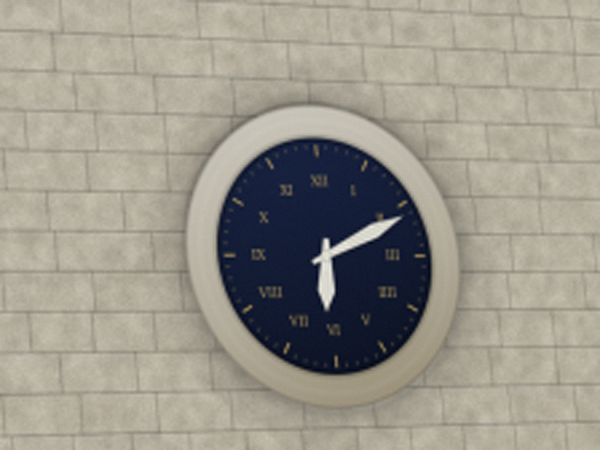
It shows 6.11
